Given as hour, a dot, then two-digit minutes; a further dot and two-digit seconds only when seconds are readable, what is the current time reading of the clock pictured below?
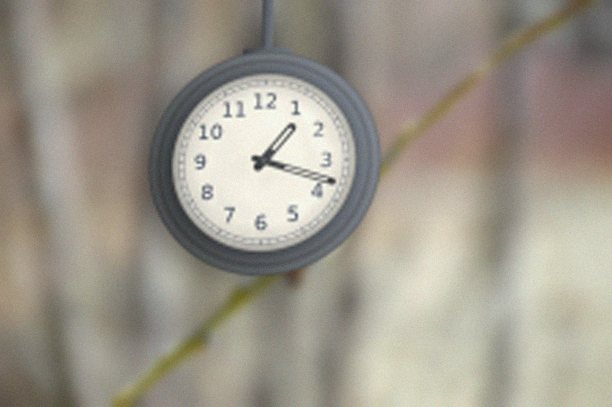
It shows 1.18
